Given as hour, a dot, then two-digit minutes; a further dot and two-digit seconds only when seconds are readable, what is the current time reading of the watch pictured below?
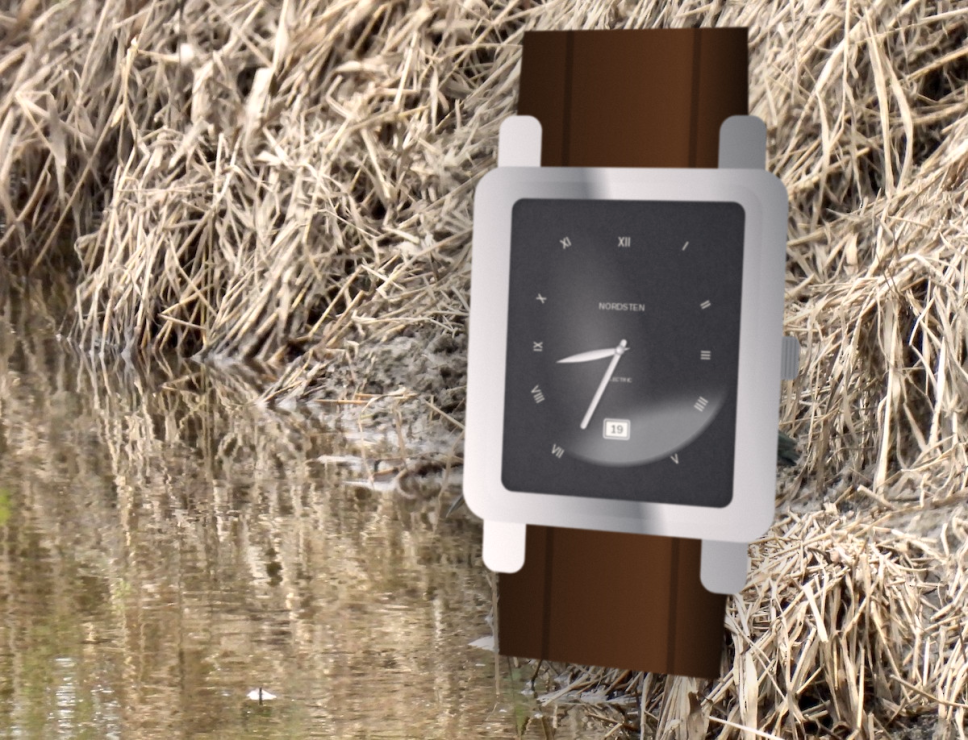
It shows 8.34
